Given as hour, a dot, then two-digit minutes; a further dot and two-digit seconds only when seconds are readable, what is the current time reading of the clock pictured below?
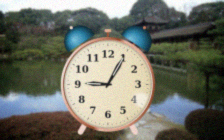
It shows 9.05
